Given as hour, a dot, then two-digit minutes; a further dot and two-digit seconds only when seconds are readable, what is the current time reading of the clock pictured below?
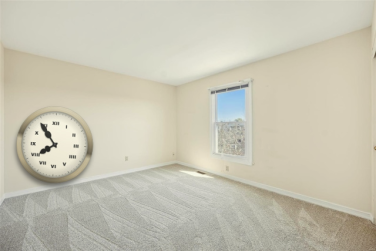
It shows 7.54
